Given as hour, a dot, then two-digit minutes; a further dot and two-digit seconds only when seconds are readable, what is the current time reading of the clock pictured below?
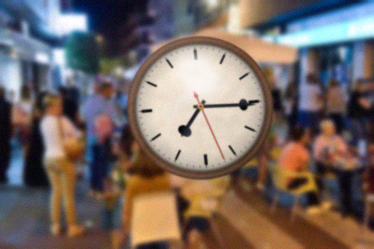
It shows 7.15.27
